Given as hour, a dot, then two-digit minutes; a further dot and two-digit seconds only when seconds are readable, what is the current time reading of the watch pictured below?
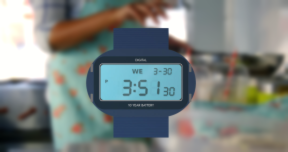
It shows 3.51.30
